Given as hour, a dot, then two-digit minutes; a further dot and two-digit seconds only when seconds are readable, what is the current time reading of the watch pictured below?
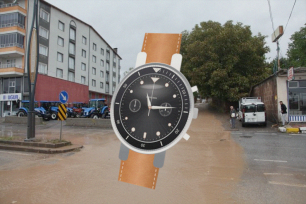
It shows 11.14
